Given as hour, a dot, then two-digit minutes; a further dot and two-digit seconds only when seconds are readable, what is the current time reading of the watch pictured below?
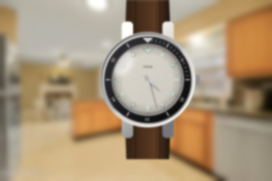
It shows 4.27
